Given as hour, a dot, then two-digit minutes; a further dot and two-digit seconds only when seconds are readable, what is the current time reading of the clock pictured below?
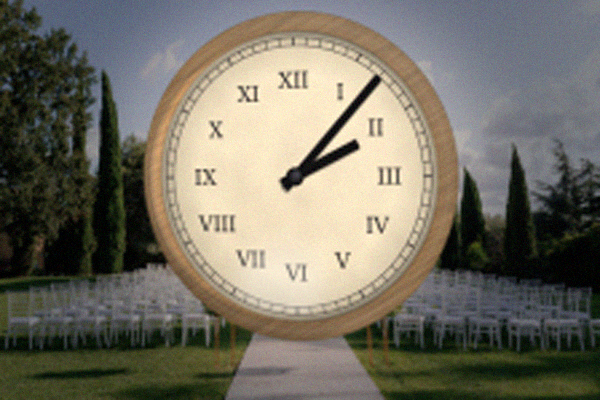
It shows 2.07
